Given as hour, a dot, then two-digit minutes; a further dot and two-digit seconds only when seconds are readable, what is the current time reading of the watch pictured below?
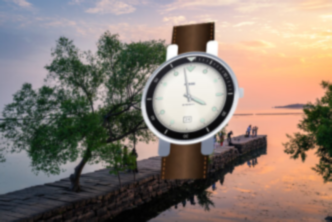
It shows 3.58
